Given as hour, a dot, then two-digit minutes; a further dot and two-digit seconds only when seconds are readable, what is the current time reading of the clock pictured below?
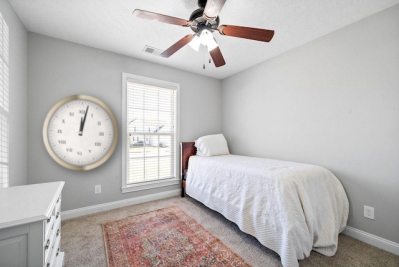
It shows 12.02
